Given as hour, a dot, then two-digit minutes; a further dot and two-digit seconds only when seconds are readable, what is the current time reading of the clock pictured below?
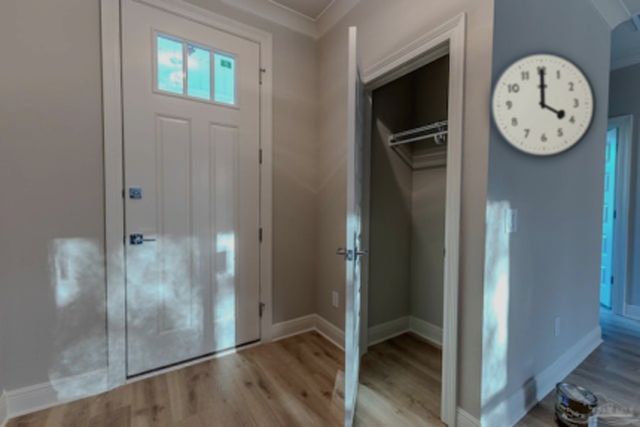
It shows 4.00
